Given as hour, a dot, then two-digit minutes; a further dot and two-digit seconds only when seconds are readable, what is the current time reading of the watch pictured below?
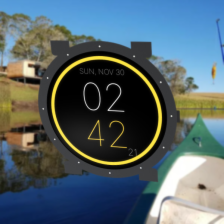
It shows 2.42.21
